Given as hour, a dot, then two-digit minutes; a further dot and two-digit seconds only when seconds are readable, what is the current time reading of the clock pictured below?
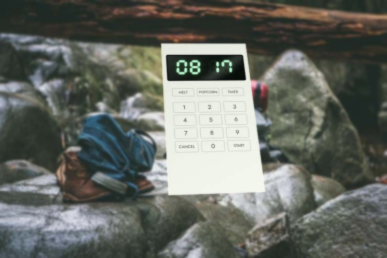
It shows 8.17
